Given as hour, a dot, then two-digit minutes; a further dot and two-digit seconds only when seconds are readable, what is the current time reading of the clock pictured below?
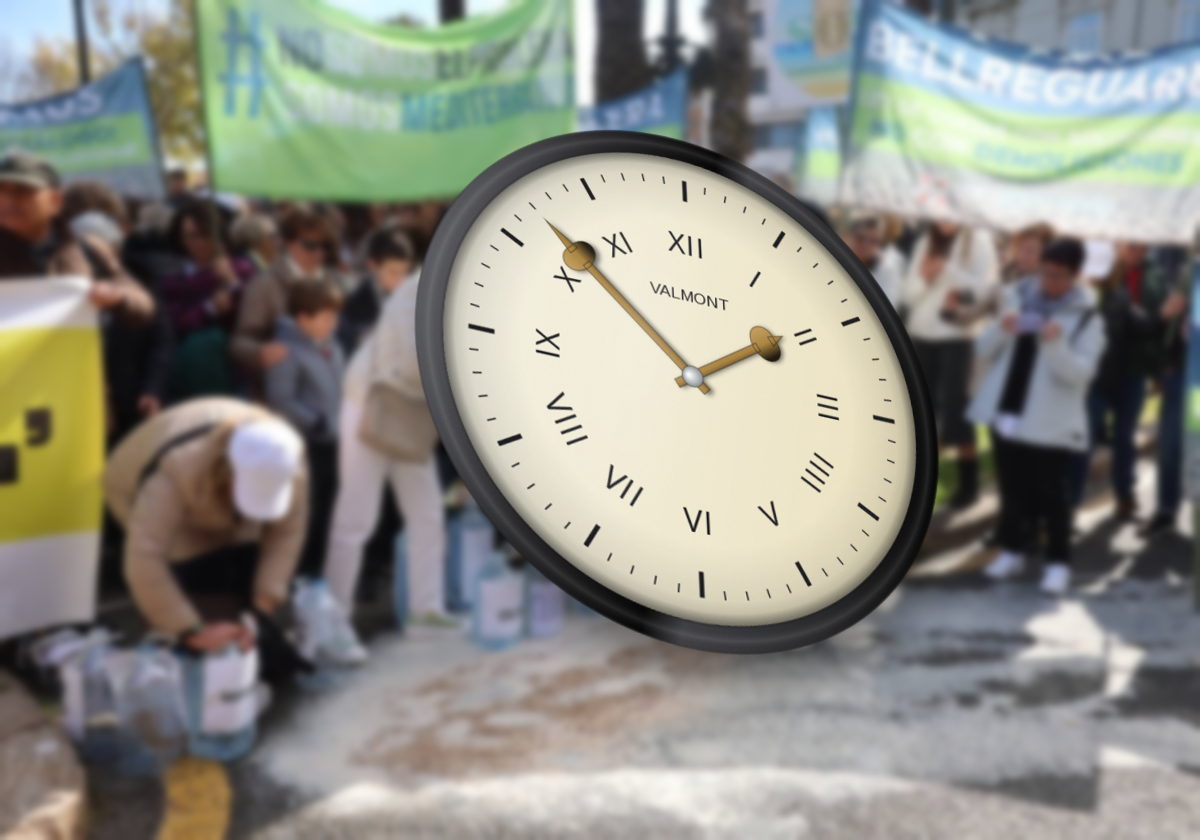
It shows 1.52
